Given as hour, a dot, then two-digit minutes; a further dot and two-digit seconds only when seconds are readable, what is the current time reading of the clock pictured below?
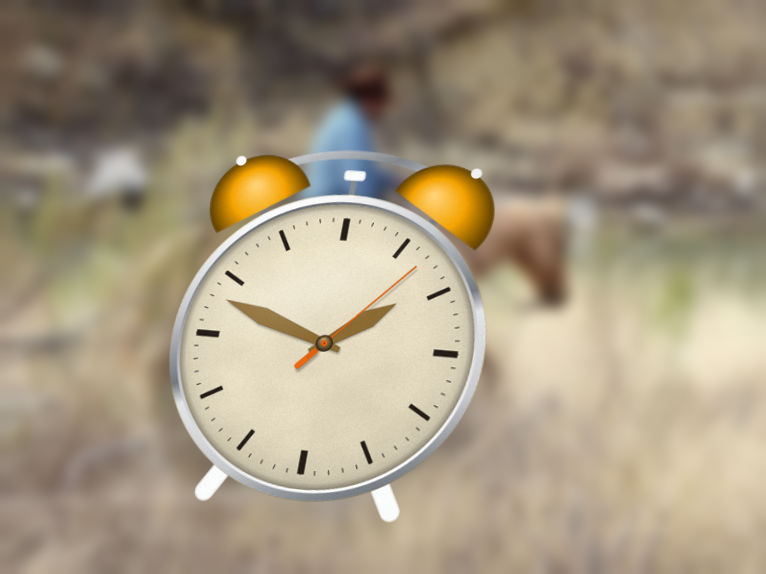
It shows 1.48.07
